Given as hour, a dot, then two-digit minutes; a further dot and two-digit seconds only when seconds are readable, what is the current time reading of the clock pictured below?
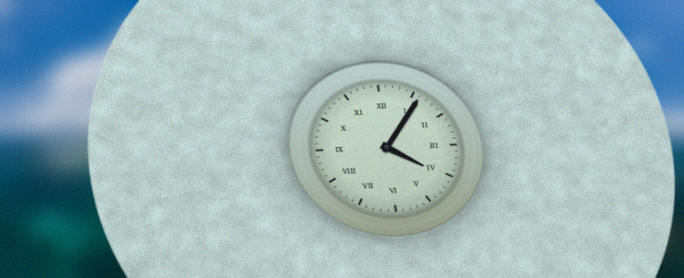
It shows 4.06
